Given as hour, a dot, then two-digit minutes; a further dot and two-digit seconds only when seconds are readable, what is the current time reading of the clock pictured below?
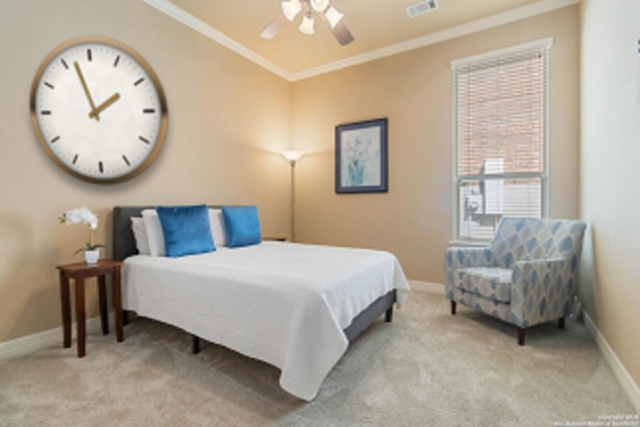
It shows 1.57
